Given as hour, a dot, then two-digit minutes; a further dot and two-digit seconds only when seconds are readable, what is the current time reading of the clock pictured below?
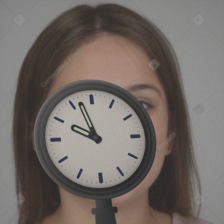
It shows 9.57
